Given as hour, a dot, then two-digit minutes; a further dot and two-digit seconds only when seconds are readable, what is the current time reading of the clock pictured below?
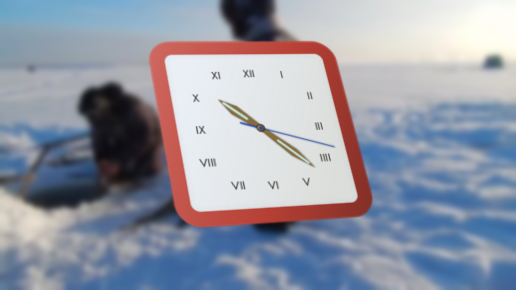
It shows 10.22.18
